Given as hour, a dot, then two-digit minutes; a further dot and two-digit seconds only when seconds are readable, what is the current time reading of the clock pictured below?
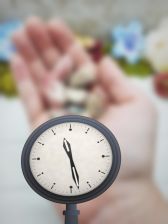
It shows 11.28
